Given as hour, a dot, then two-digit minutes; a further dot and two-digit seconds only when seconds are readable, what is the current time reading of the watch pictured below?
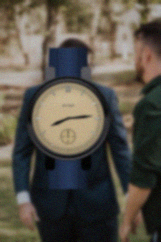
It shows 8.14
